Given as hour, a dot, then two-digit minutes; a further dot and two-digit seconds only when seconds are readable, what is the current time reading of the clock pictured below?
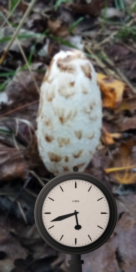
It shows 5.42
